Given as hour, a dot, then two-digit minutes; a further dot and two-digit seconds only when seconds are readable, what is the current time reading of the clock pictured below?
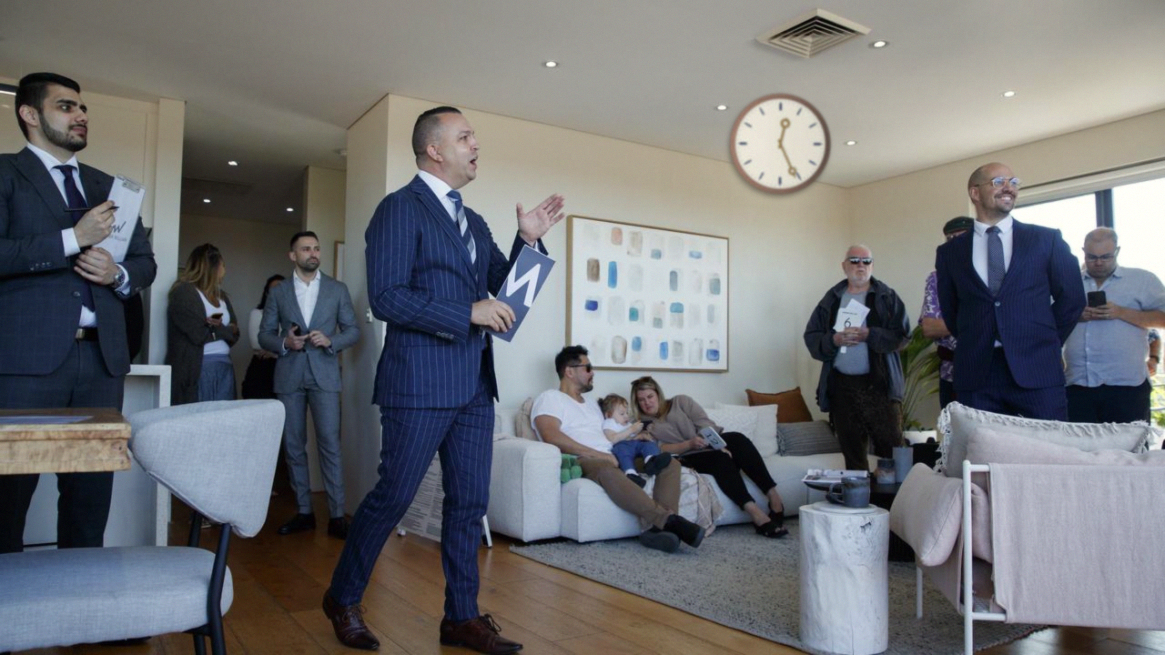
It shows 12.26
